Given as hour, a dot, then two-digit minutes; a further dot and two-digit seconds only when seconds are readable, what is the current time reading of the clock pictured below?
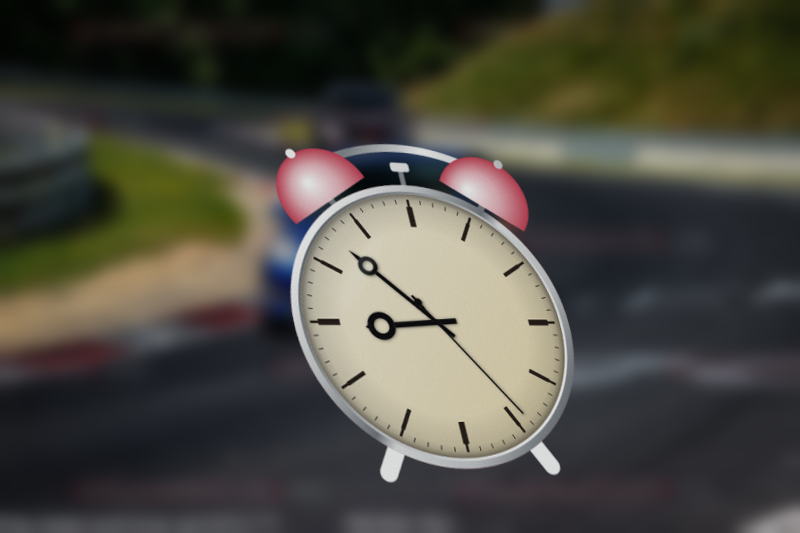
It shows 8.52.24
